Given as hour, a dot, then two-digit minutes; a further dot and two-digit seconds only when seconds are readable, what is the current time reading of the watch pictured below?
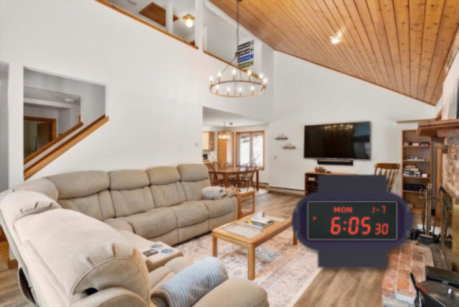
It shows 6.05.30
